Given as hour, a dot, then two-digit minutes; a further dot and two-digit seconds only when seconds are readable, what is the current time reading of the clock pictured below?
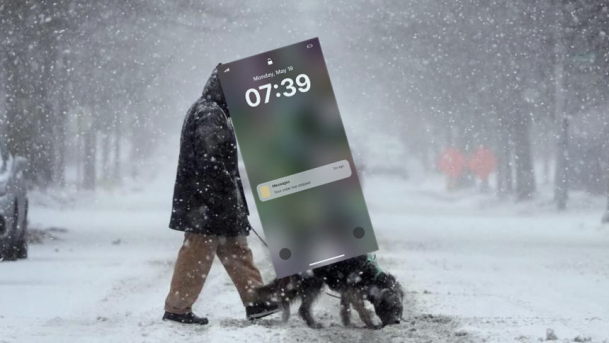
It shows 7.39
